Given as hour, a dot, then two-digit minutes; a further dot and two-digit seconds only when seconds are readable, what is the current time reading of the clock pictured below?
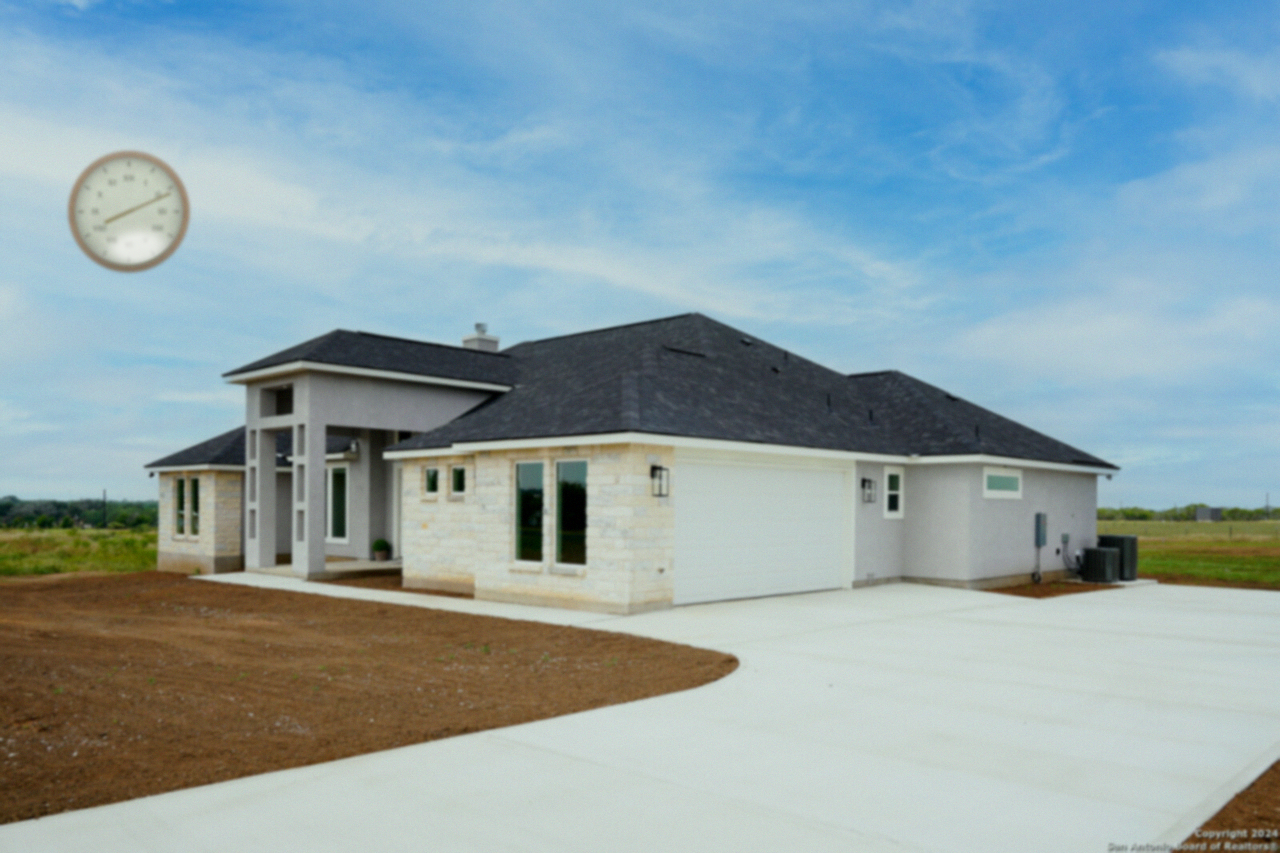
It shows 8.11
